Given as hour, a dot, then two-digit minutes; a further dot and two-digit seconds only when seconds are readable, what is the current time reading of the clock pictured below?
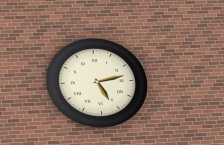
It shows 5.13
